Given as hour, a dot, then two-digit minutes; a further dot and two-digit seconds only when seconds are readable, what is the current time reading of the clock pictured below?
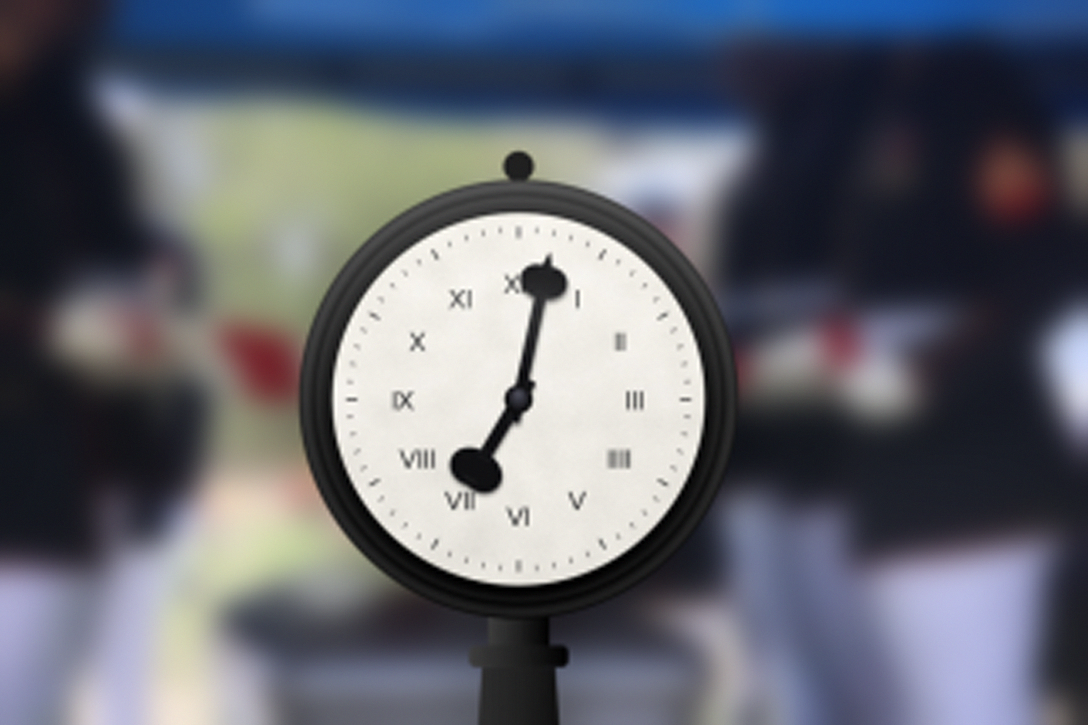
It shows 7.02
